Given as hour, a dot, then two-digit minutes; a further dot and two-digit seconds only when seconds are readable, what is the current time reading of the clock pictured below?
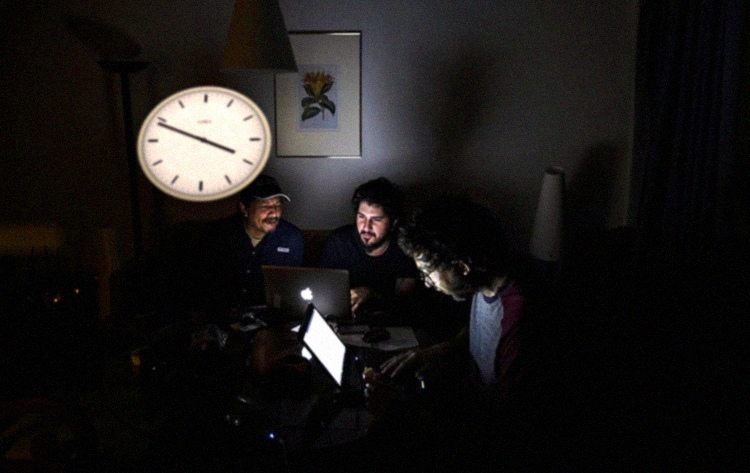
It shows 3.49
